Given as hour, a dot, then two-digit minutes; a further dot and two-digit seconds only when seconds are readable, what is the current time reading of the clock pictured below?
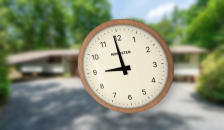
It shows 8.59
